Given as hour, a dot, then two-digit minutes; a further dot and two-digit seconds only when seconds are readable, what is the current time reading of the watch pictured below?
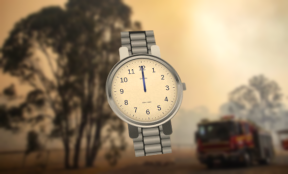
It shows 12.00
